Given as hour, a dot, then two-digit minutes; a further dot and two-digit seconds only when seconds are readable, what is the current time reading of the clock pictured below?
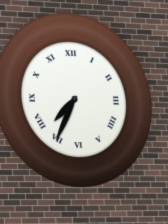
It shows 7.35
